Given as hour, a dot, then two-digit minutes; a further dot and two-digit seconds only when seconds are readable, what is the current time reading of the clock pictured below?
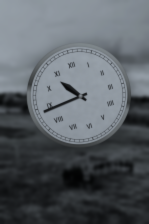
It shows 10.44
